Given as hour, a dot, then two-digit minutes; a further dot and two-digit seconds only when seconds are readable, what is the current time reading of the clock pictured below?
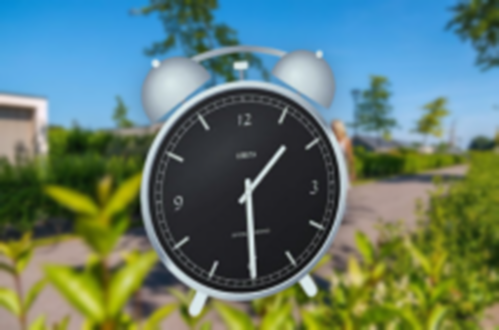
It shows 1.30
